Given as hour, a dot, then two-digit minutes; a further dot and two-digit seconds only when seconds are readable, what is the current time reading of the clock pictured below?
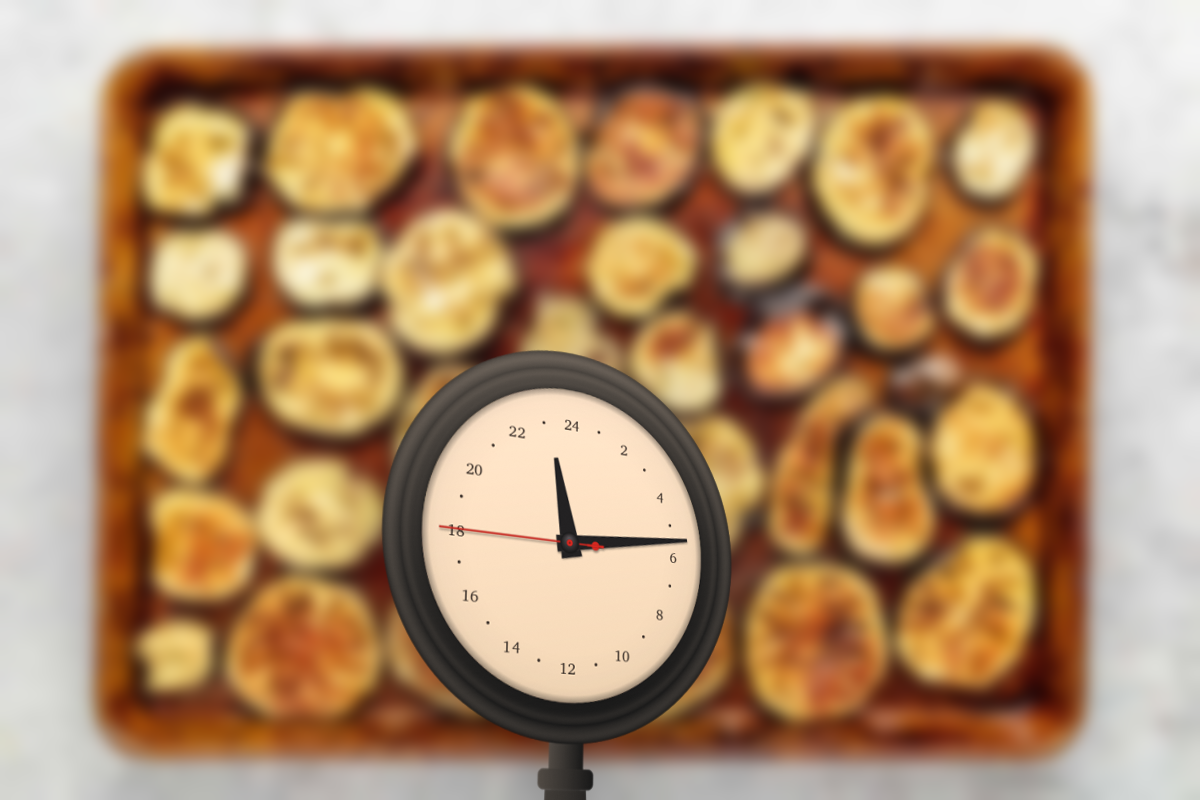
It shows 23.13.45
